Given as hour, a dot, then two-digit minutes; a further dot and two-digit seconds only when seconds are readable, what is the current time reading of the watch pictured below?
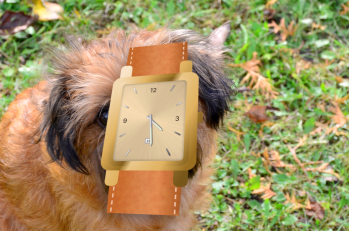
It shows 4.29
